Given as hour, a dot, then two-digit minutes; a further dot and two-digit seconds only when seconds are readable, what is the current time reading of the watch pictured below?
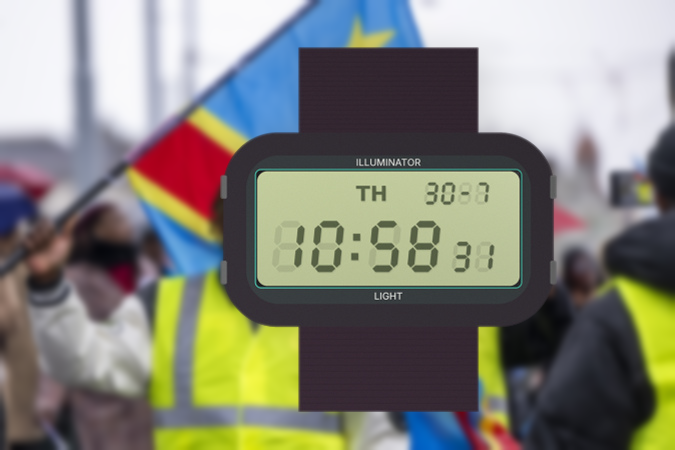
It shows 10.58.31
